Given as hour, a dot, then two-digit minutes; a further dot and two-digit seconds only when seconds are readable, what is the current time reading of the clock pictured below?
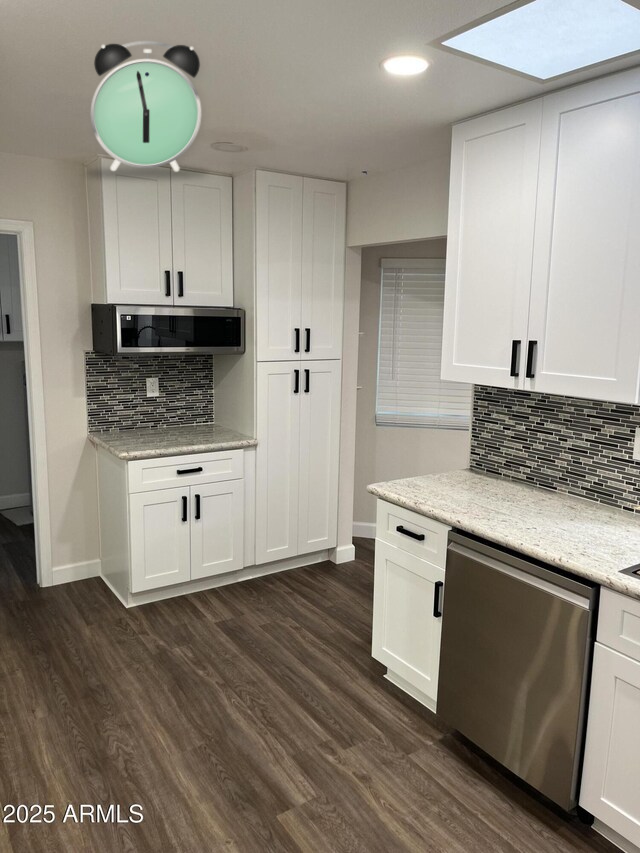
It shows 5.58
